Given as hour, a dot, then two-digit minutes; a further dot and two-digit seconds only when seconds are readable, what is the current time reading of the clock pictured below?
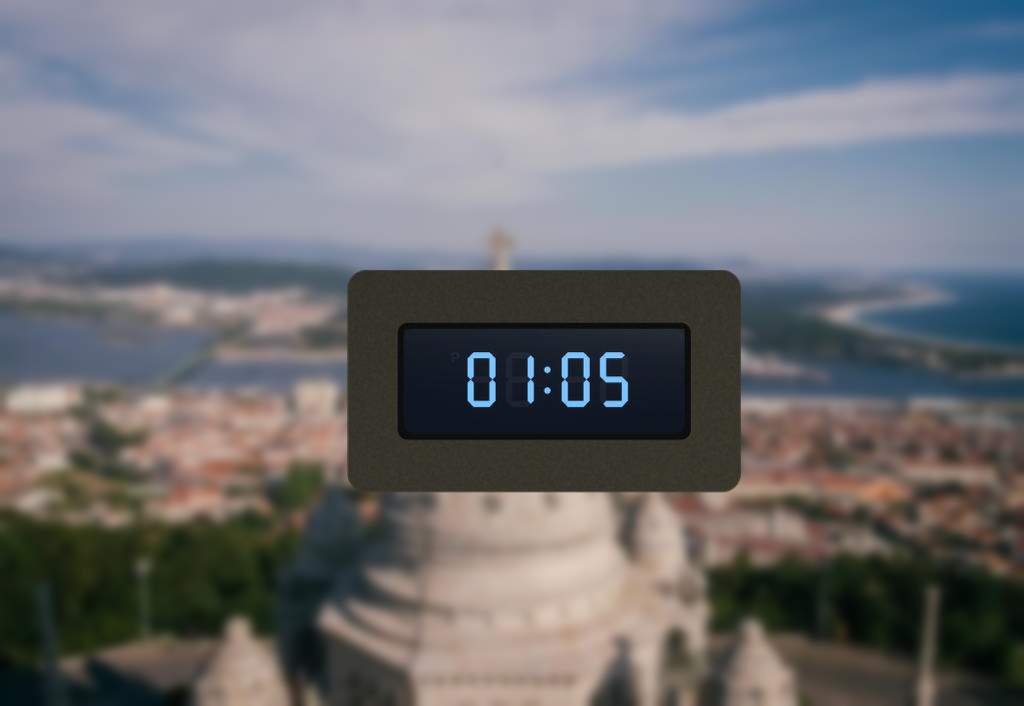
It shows 1.05
